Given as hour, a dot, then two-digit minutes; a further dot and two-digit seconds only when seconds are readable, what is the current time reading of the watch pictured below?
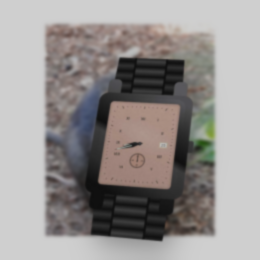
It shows 8.42
